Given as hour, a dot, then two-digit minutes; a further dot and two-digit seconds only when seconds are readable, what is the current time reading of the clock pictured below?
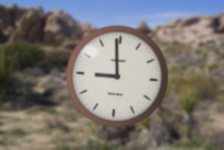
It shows 8.59
